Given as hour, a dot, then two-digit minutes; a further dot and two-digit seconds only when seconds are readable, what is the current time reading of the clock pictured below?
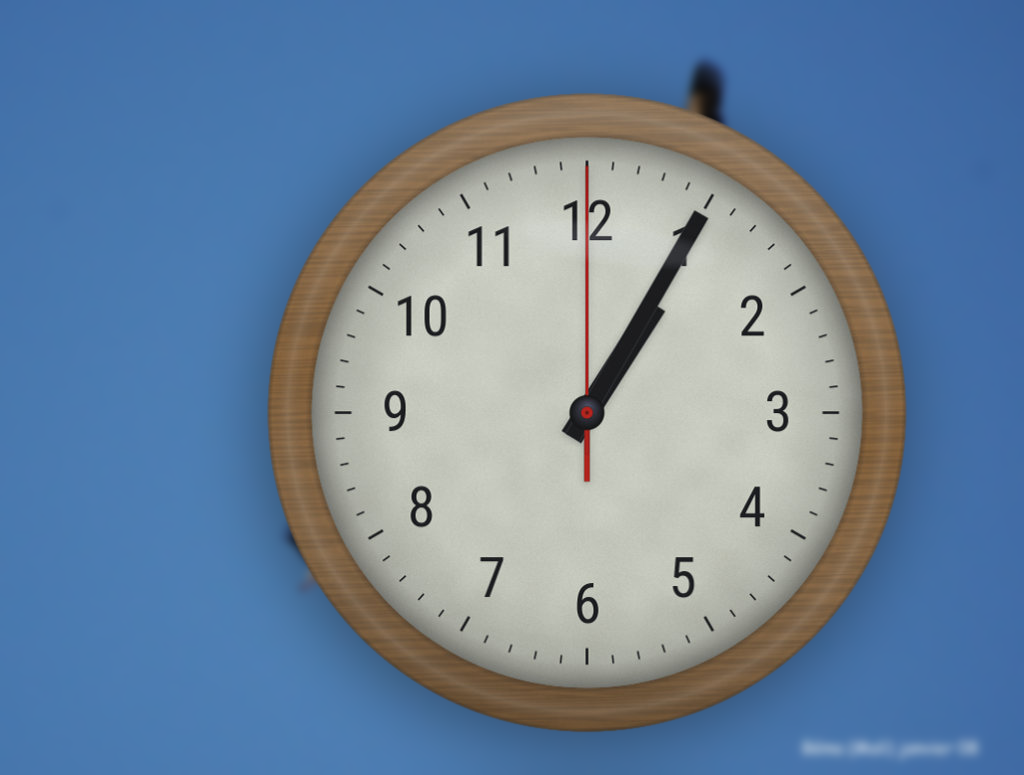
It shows 1.05.00
